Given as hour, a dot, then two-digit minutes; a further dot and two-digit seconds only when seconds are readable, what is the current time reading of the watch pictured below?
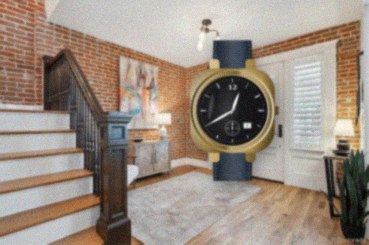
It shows 12.40
